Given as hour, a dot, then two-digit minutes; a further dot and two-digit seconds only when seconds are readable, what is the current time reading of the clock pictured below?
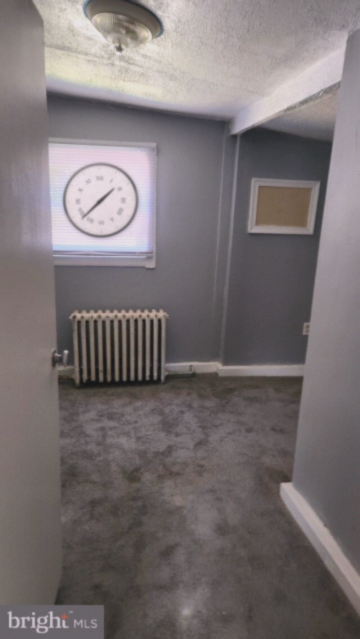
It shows 1.38
